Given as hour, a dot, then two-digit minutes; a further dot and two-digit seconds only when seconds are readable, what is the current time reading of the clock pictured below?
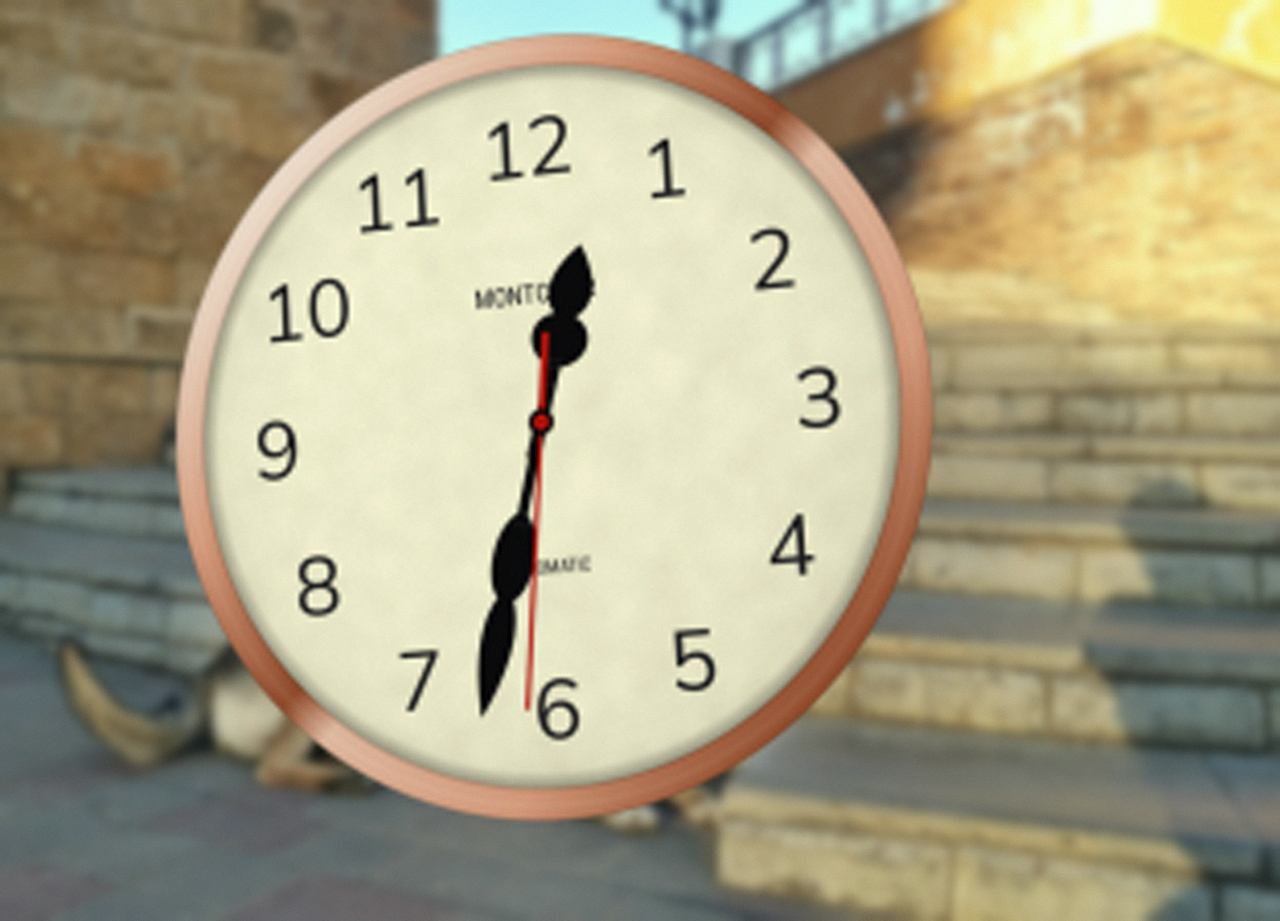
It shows 12.32.31
